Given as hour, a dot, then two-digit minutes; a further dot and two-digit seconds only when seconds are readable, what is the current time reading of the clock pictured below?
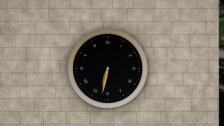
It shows 6.32
